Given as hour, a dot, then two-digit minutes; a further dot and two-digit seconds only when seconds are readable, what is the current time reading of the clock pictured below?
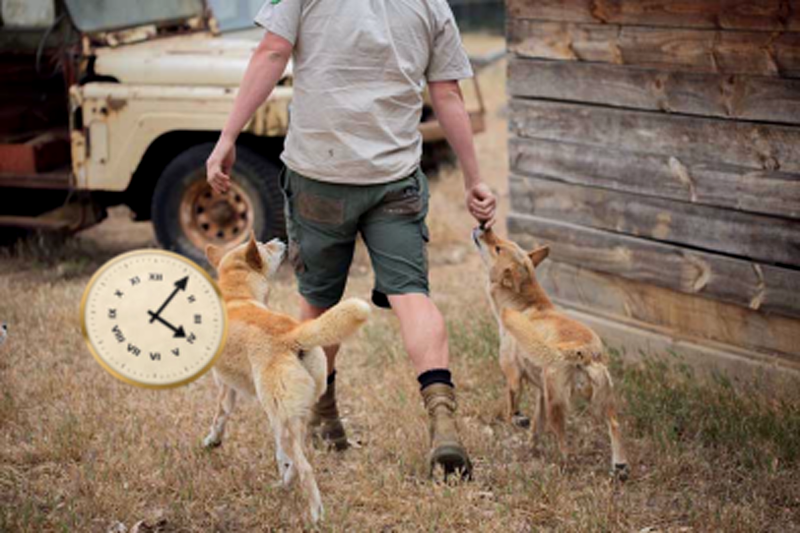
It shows 4.06
